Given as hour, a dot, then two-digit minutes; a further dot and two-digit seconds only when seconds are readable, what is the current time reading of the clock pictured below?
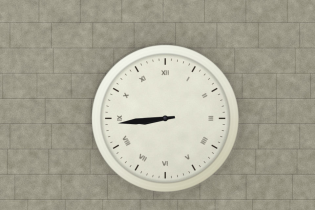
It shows 8.44
